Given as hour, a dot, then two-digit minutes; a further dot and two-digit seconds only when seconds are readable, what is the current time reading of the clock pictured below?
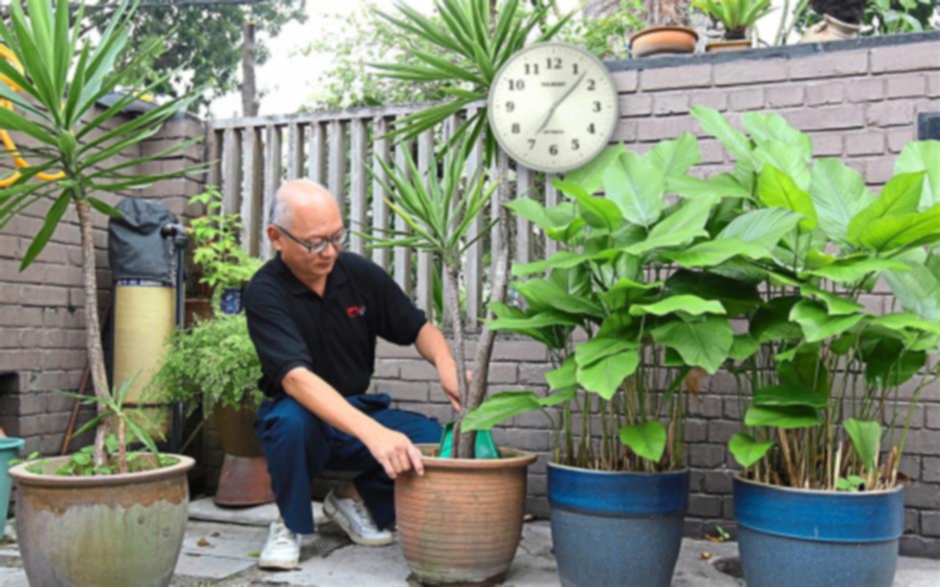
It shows 7.07
